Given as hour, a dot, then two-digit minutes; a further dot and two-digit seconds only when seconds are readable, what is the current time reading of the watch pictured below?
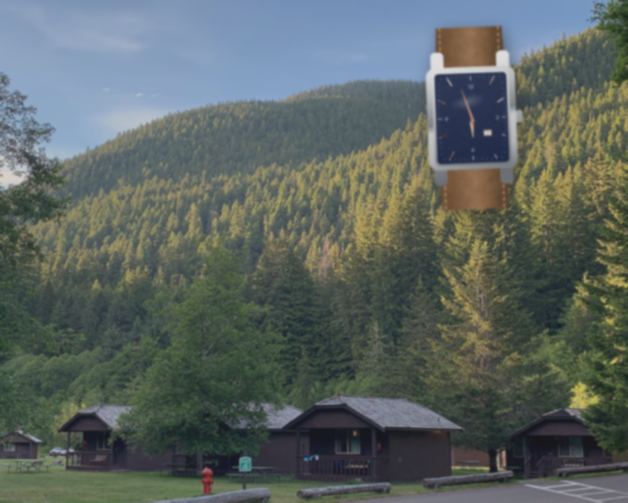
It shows 5.57
